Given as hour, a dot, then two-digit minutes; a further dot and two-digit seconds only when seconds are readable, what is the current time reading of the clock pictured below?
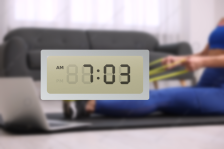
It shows 7.03
